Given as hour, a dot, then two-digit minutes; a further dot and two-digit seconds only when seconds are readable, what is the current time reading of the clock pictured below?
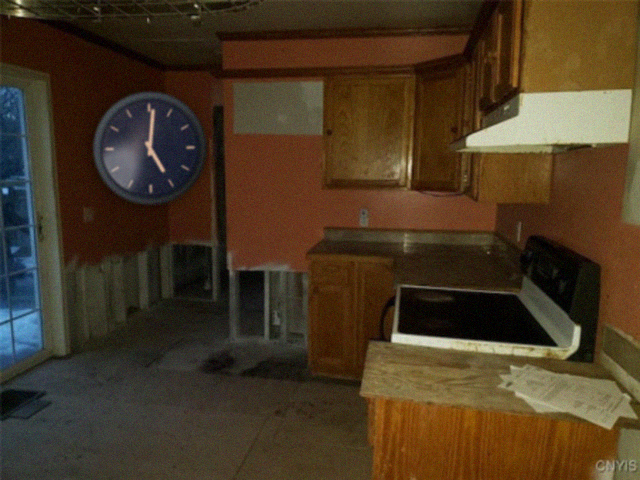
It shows 5.01
